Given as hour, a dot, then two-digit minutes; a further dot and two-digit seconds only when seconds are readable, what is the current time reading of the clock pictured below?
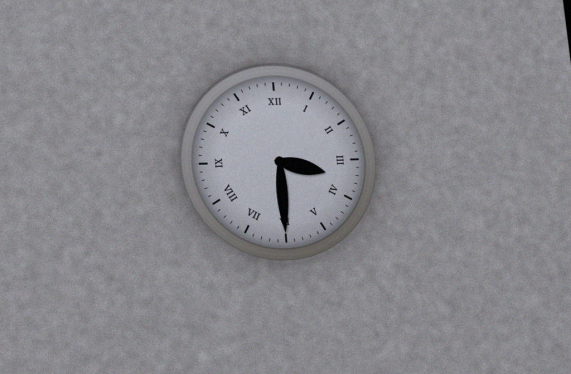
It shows 3.30
